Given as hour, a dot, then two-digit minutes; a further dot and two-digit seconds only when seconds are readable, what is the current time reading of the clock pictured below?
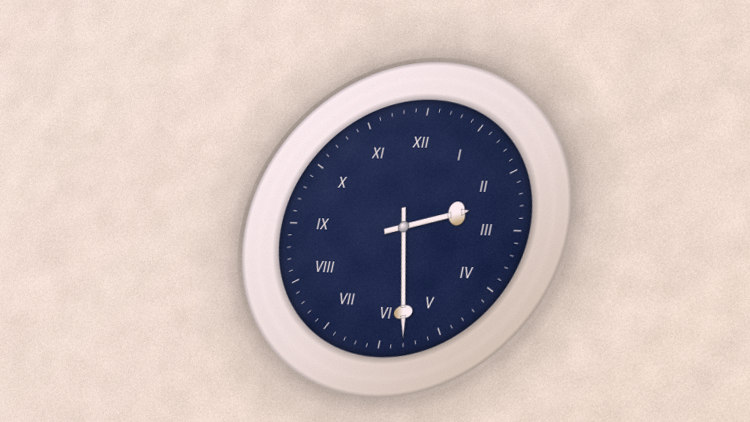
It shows 2.28
